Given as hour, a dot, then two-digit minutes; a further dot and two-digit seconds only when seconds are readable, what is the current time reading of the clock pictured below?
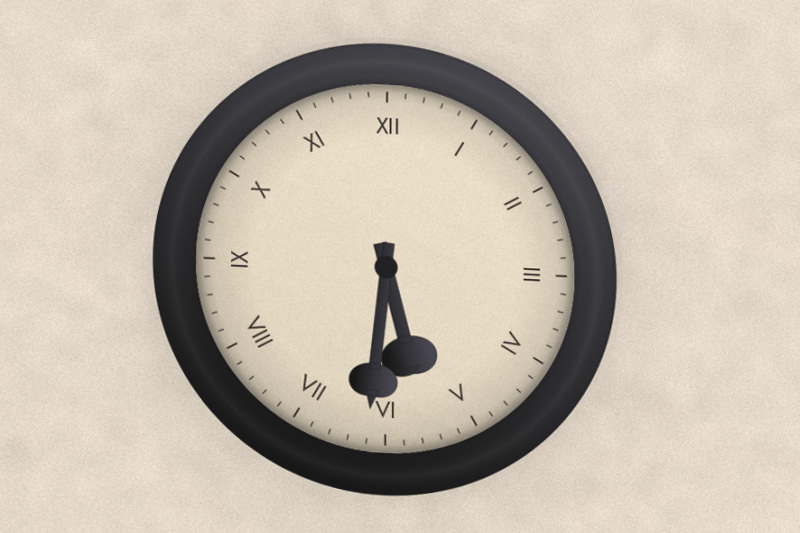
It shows 5.31
